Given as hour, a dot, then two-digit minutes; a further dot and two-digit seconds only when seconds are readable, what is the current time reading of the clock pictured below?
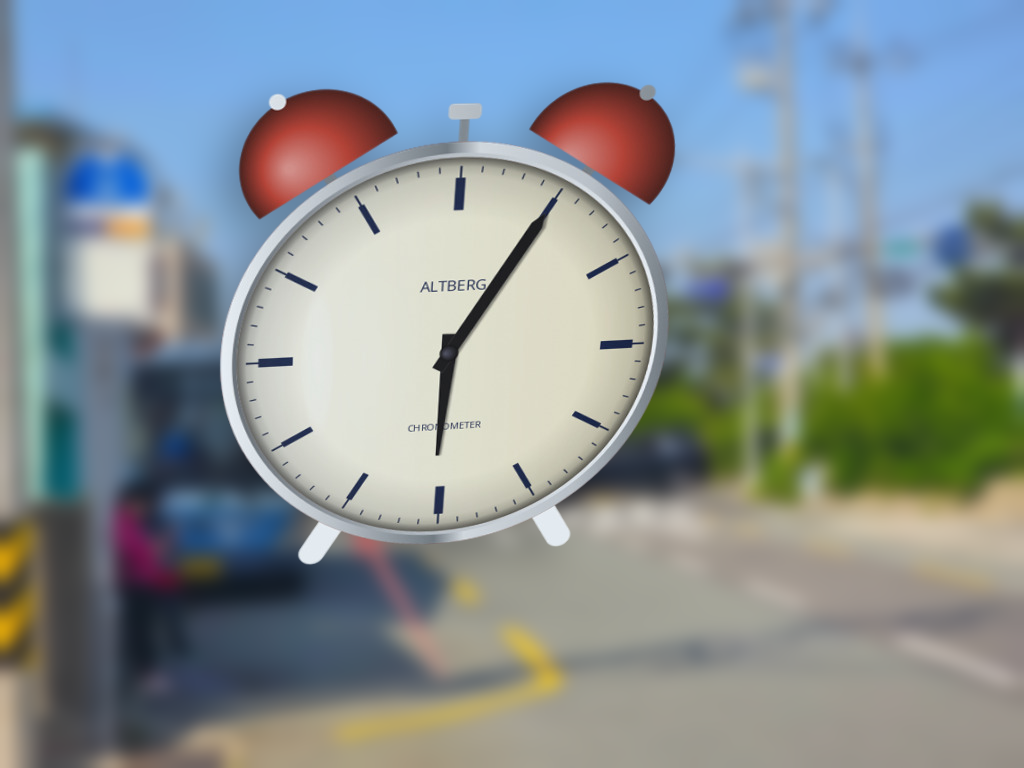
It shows 6.05
